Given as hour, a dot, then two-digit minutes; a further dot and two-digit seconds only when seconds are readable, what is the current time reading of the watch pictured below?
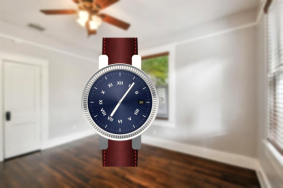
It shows 7.06
